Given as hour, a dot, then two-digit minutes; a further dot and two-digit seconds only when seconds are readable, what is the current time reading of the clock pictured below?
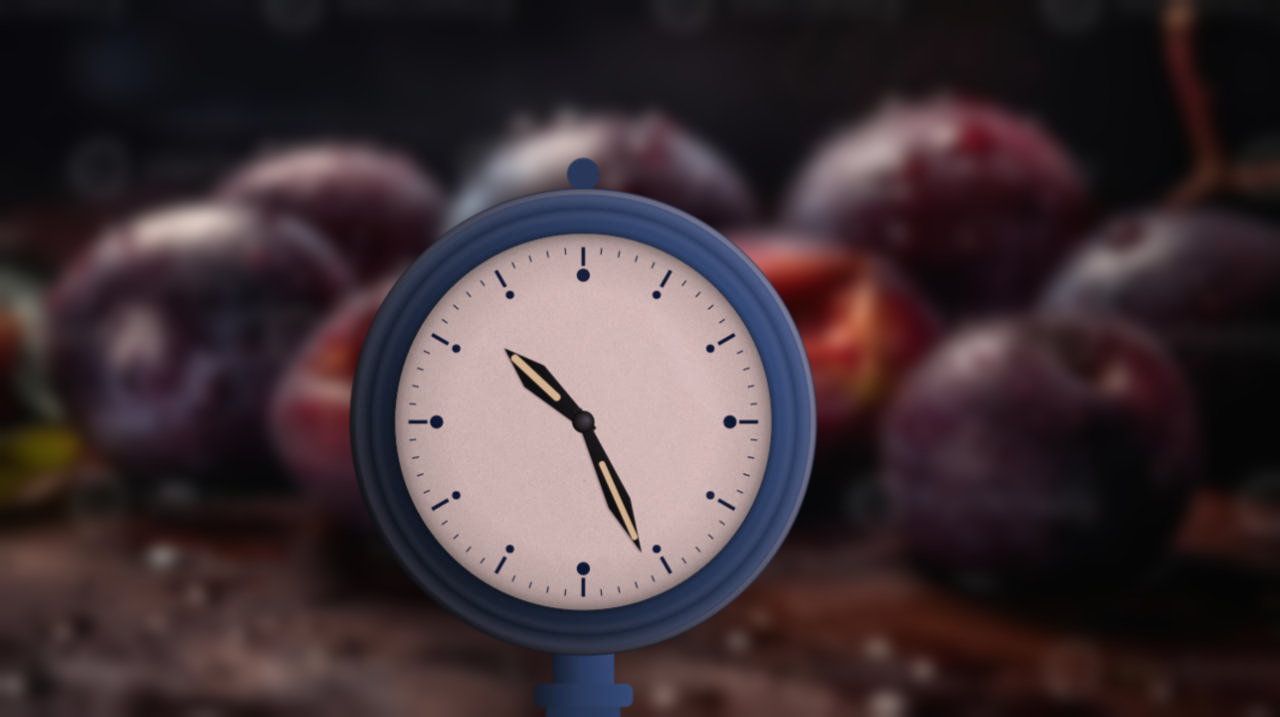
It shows 10.26
